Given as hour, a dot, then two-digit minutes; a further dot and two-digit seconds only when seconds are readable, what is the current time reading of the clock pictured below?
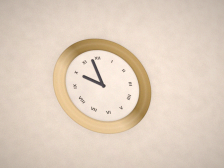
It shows 9.58
